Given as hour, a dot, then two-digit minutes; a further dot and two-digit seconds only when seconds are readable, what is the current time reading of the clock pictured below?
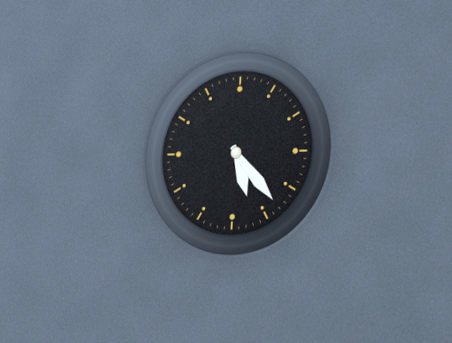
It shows 5.23
